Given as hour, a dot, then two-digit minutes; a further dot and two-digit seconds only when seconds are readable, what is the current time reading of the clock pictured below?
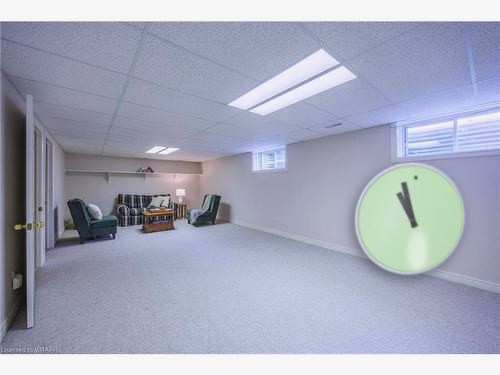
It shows 10.57
